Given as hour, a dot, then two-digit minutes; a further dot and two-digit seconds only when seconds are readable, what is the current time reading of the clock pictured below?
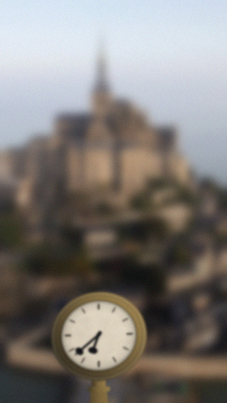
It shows 6.38
